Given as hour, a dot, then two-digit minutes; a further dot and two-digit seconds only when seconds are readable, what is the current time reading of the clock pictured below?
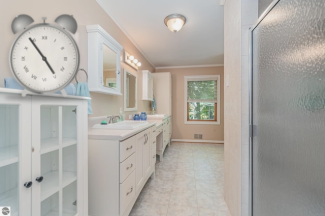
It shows 4.54
